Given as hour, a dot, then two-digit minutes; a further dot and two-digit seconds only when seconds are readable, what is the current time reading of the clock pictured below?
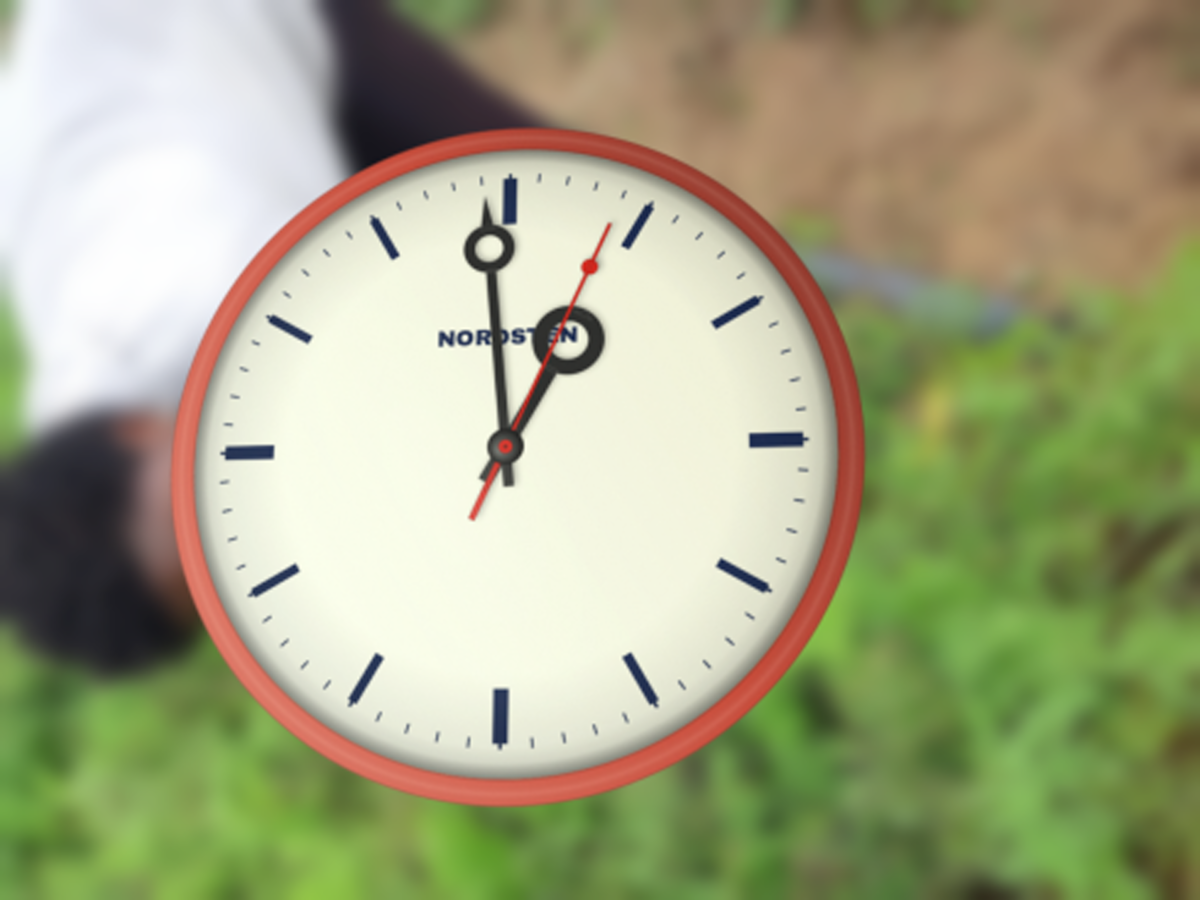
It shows 12.59.04
